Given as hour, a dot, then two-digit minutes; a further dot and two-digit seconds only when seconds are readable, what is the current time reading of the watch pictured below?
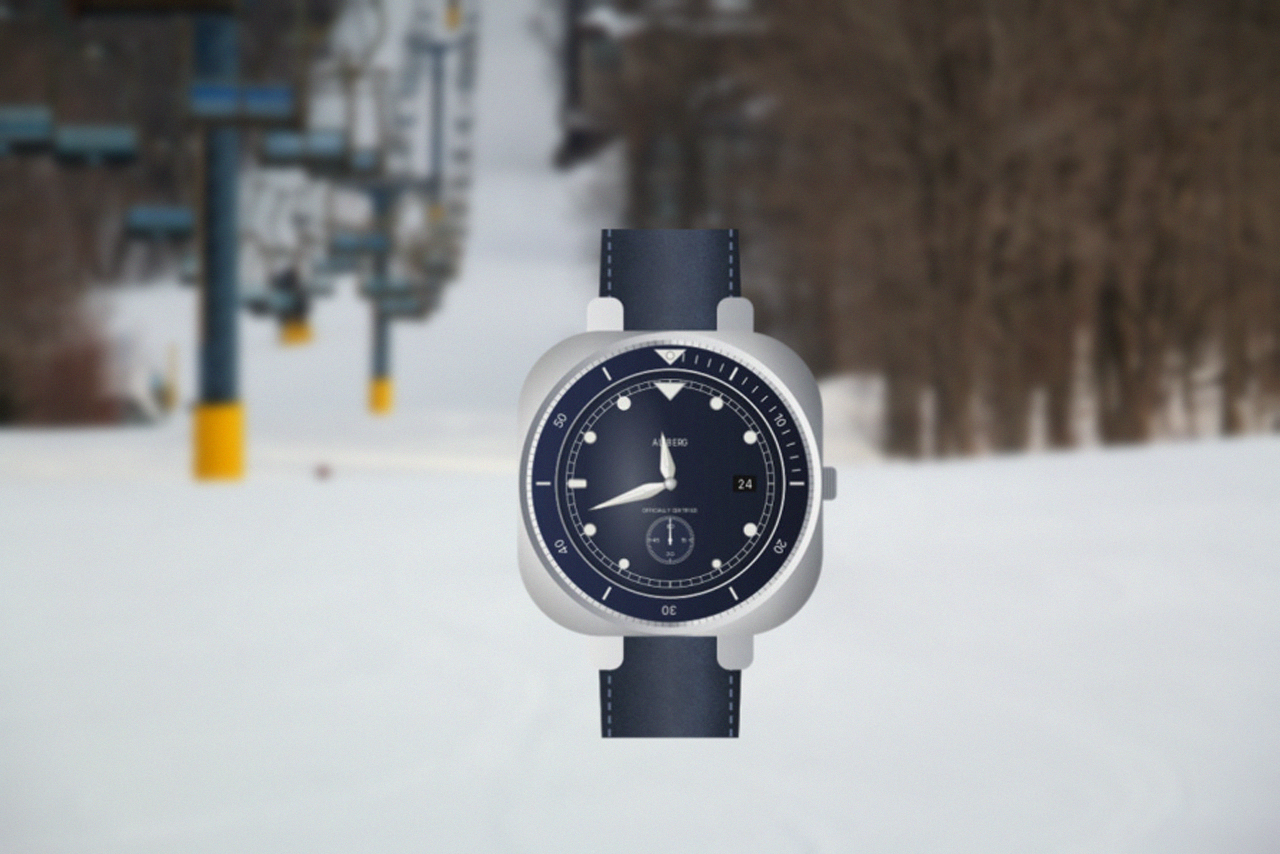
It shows 11.42
